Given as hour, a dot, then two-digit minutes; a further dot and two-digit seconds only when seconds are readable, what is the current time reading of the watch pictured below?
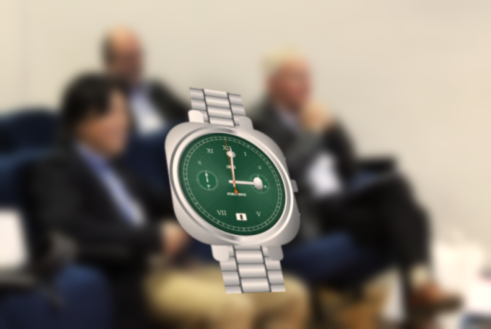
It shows 3.01
